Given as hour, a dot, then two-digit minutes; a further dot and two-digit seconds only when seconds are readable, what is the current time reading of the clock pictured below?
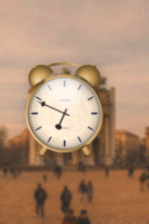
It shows 6.49
